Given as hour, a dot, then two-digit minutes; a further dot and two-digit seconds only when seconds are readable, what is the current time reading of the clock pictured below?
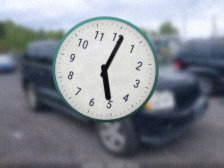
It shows 5.01
